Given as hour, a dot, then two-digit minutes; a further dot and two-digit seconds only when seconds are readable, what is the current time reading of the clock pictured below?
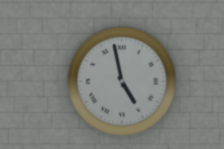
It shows 4.58
